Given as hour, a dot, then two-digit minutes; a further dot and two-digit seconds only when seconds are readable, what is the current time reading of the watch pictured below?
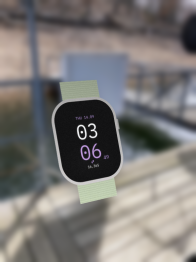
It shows 3.06
